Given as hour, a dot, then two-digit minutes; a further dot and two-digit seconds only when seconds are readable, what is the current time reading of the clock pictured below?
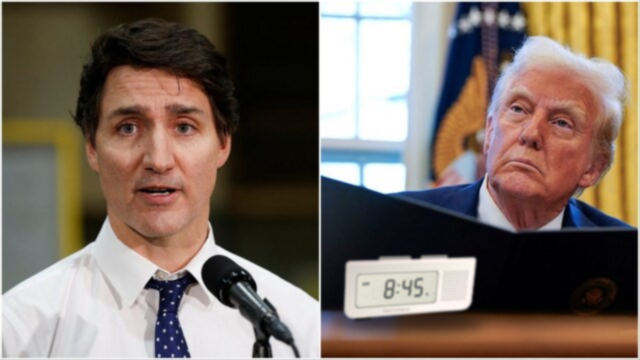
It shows 8.45
